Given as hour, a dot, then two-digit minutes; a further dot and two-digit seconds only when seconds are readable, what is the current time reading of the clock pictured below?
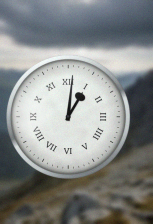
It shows 1.01
